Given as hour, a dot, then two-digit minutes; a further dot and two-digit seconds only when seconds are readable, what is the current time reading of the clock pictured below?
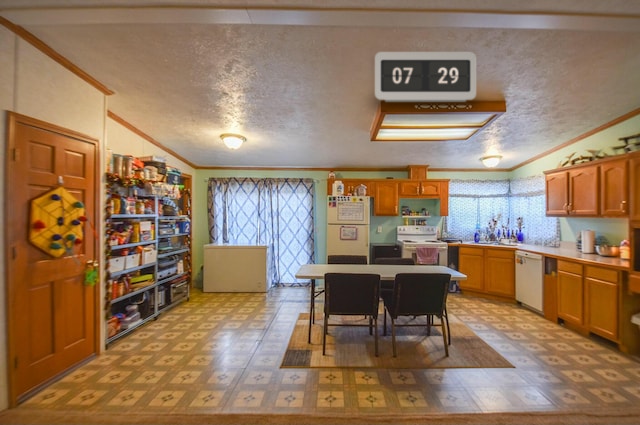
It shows 7.29
